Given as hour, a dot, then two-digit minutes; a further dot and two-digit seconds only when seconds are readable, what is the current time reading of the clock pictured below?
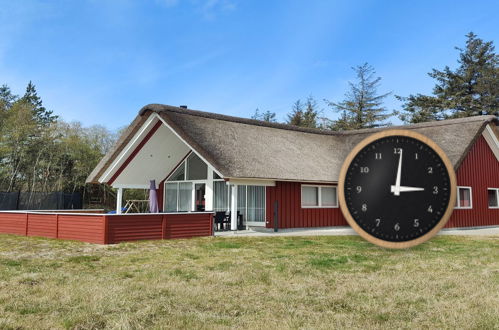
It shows 3.01
